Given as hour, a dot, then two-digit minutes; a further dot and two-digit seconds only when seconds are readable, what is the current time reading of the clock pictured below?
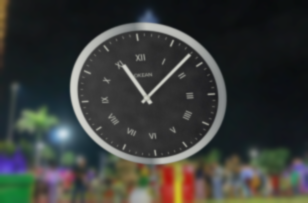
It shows 11.08
